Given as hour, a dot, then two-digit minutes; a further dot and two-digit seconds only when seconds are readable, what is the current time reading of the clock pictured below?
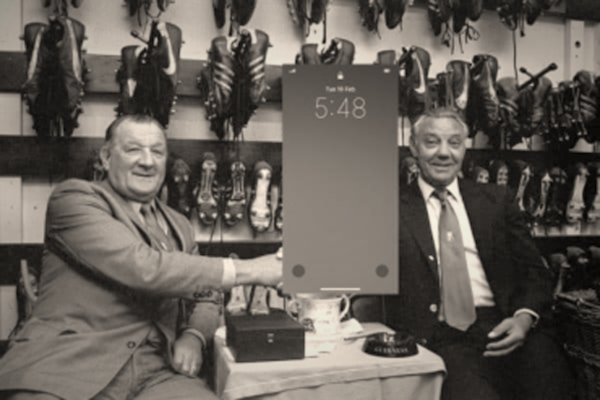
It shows 5.48
